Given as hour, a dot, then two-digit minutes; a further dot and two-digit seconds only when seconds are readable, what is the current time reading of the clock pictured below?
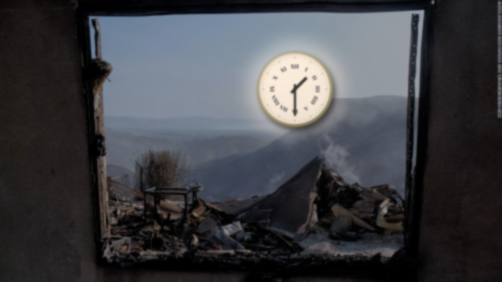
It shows 1.30
